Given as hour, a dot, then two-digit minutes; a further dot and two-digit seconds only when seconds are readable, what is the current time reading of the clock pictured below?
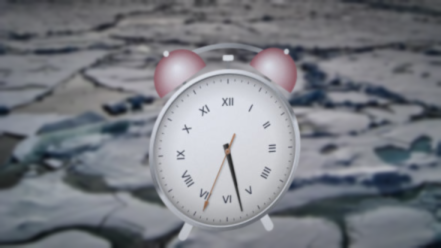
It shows 5.27.34
